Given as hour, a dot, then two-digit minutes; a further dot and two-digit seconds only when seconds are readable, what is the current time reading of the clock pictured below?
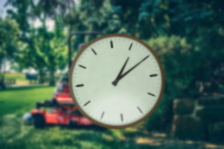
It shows 1.10
